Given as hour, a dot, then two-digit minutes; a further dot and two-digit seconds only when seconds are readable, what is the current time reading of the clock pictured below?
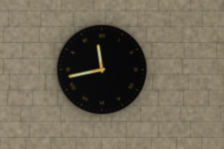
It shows 11.43
